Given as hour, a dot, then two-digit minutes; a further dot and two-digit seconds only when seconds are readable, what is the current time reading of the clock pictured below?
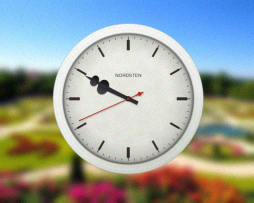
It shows 9.49.41
